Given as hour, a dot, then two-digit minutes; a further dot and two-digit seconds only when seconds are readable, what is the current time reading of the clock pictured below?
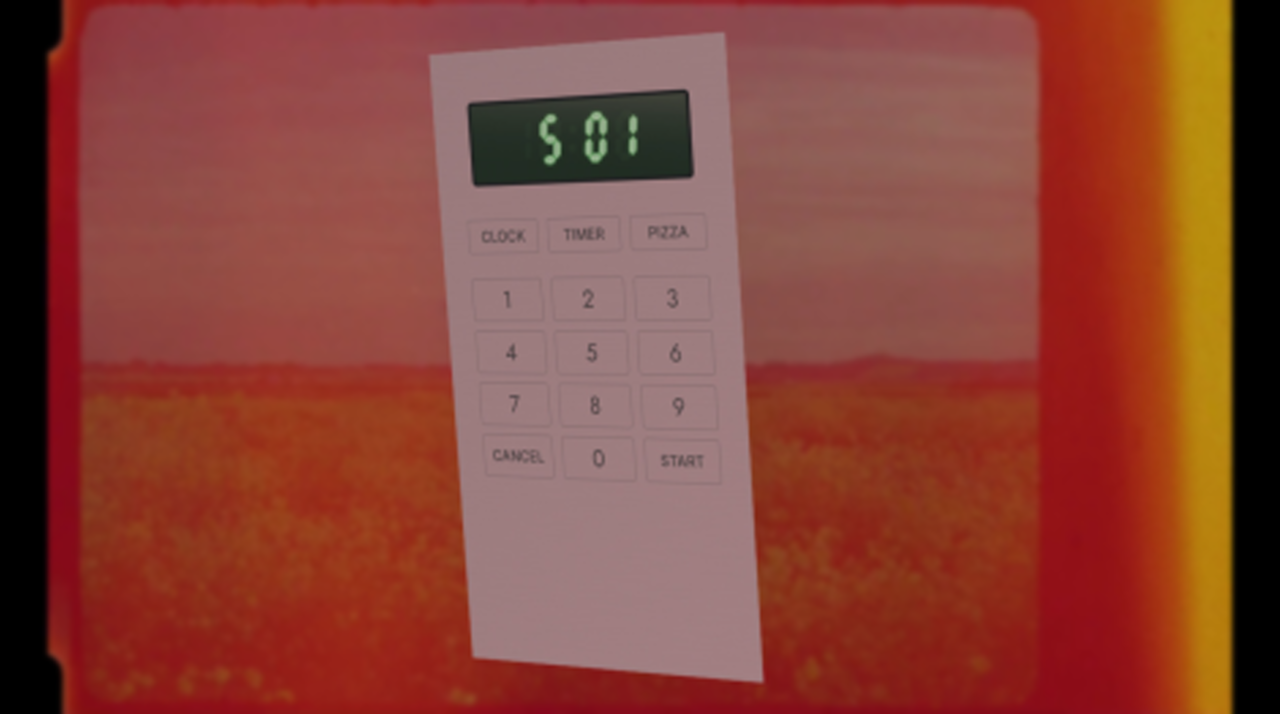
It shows 5.01
